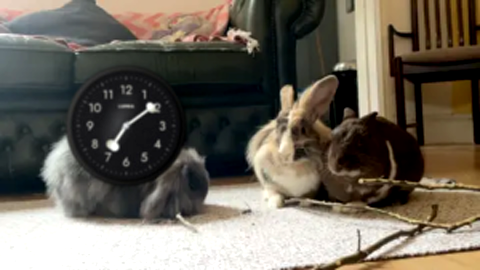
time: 7:09
